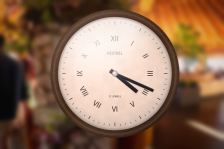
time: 4:19
